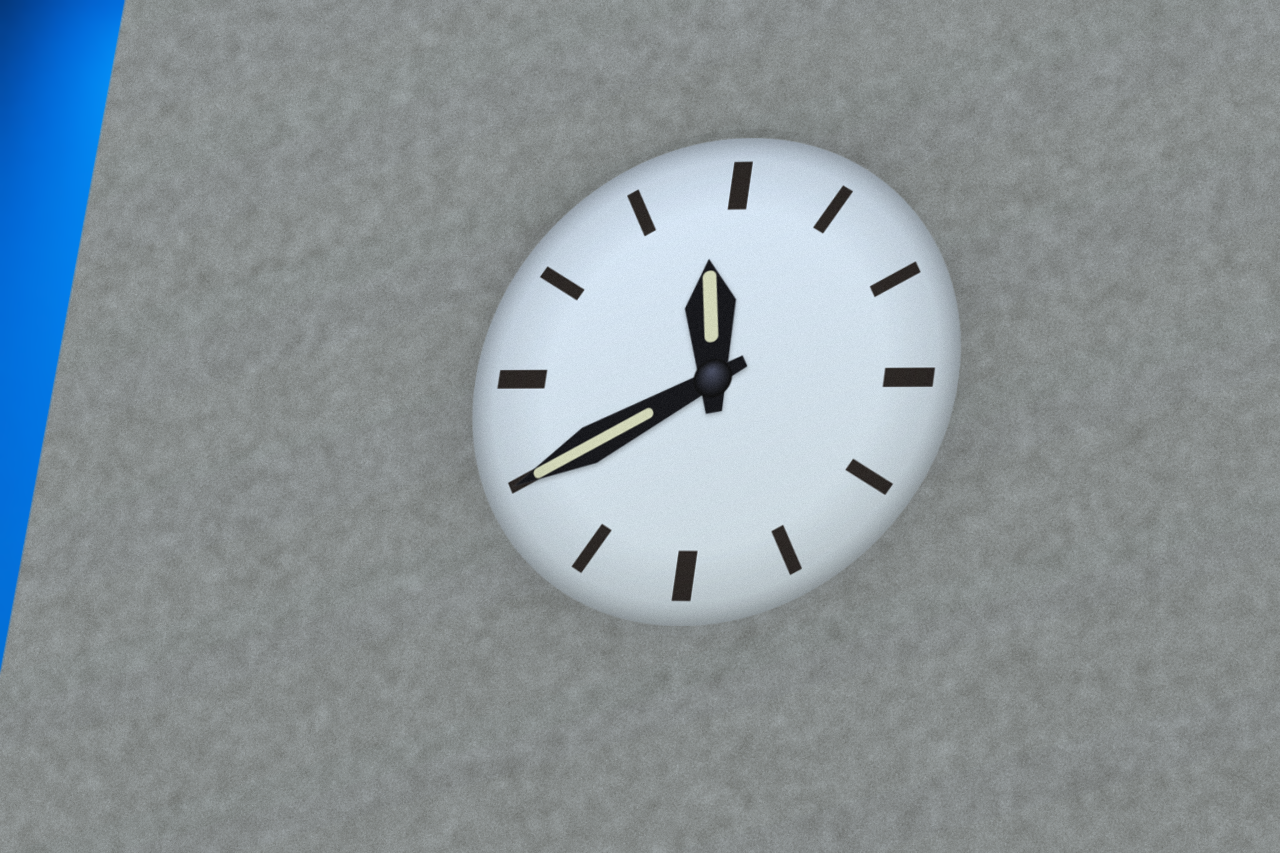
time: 11:40
